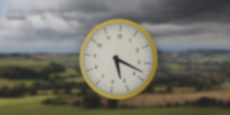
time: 5:18
